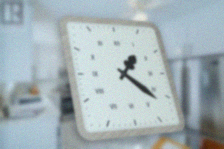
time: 1:22
